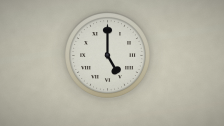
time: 5:00
